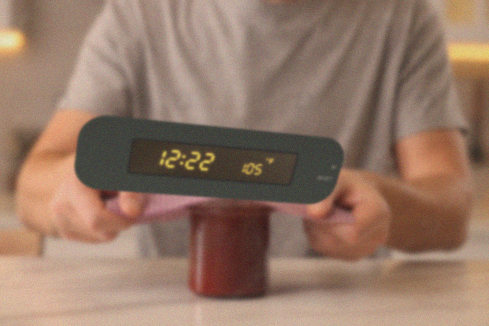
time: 12:22
